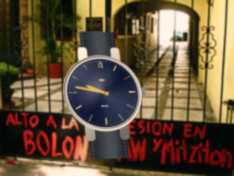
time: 9:47
